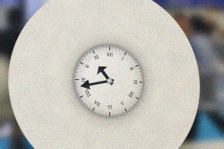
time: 10:43
